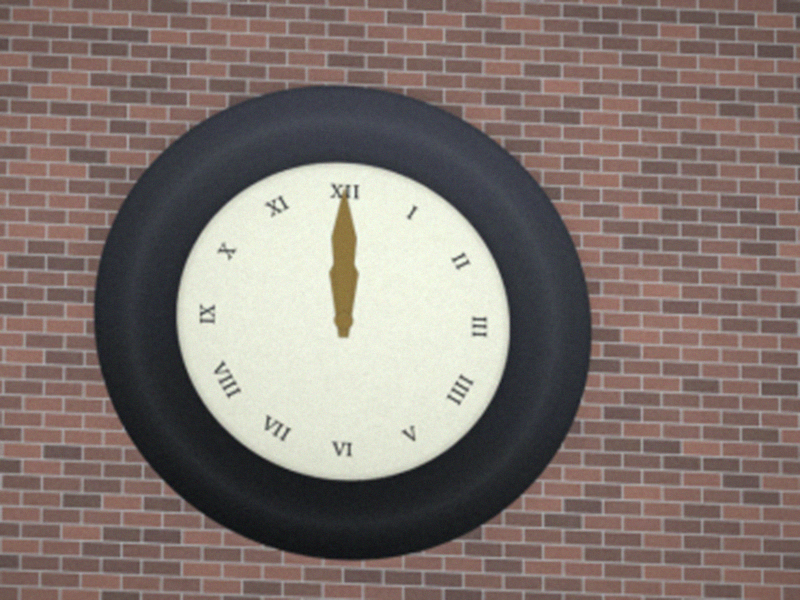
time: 12:00
